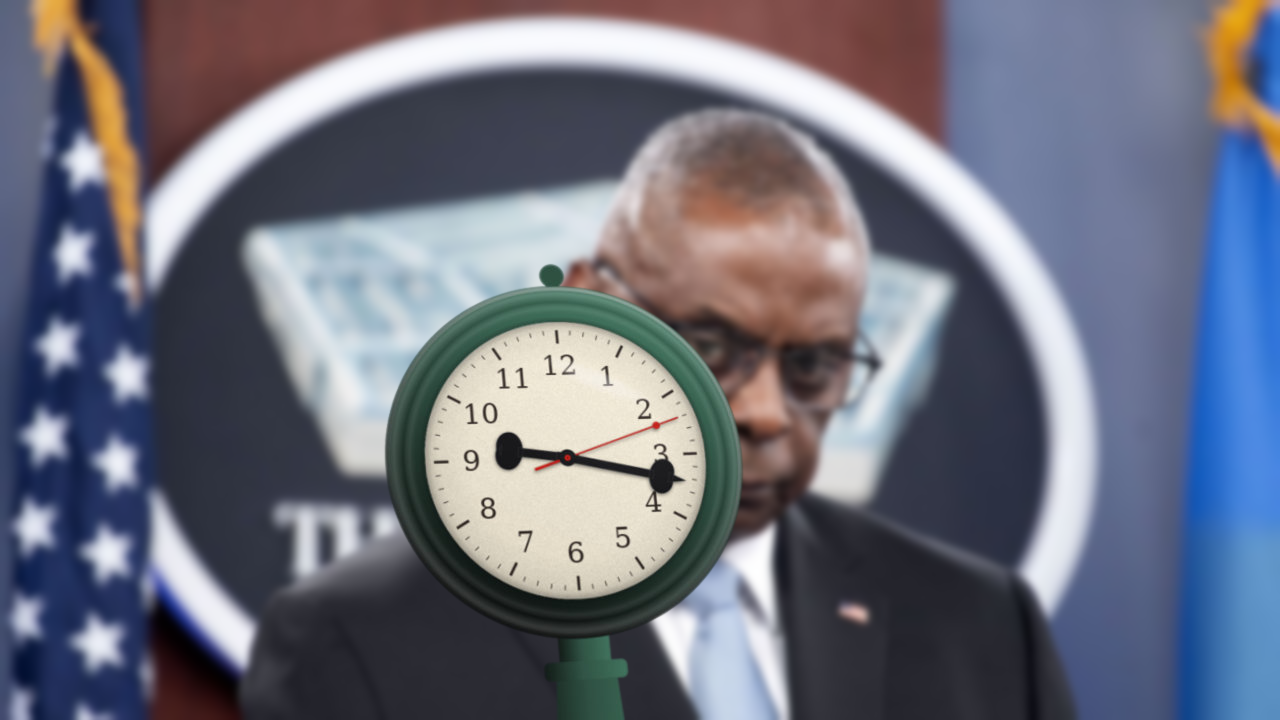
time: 9:17:12
